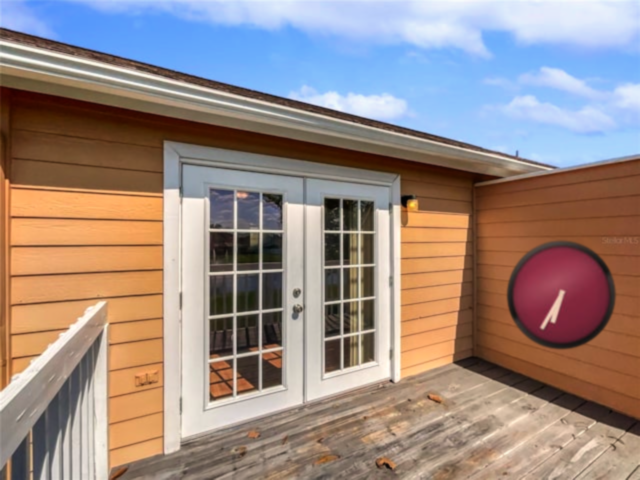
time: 6:35
